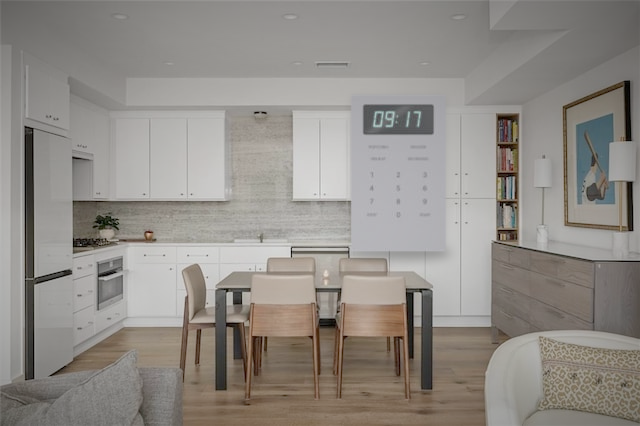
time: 9:17
